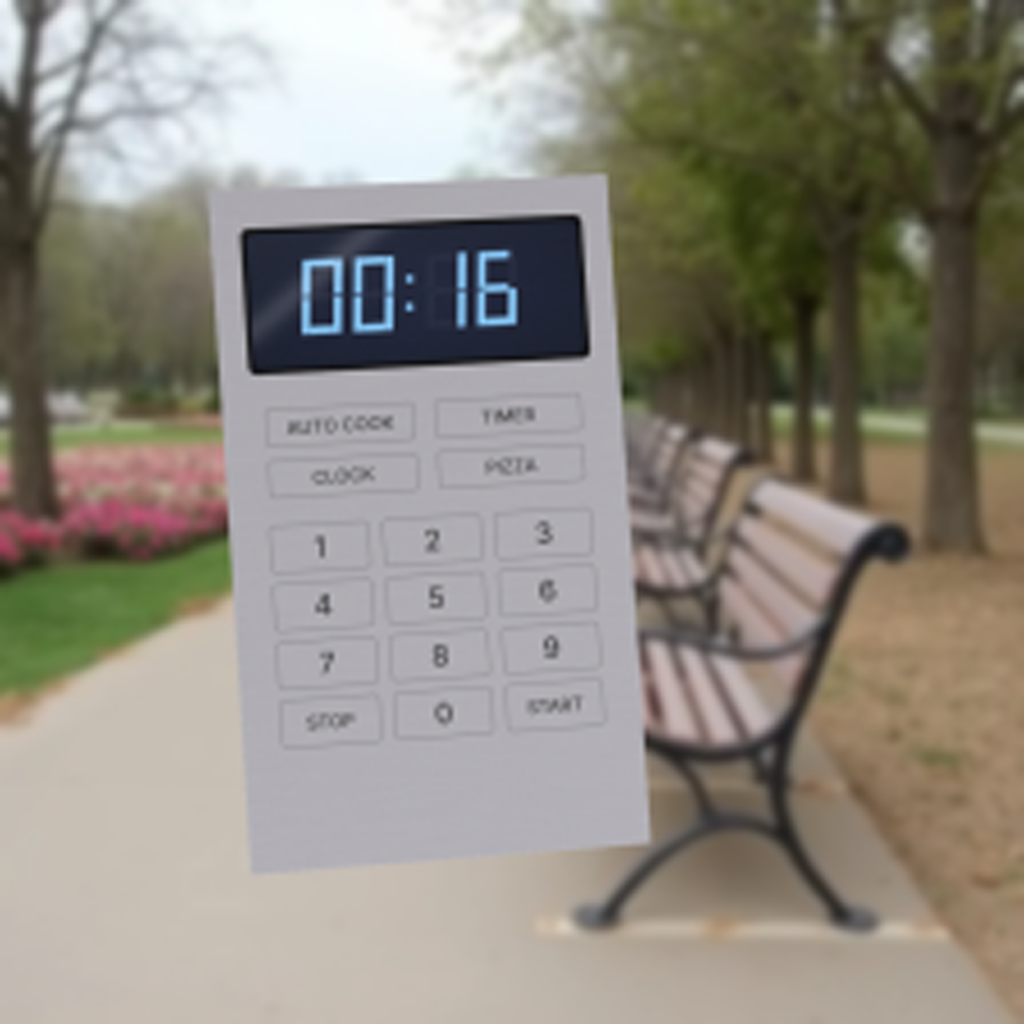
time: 0:16
